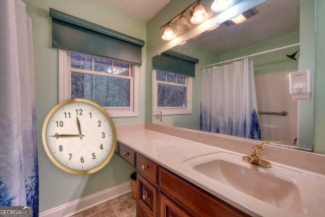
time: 11:45
